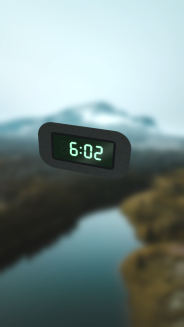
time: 6:02
